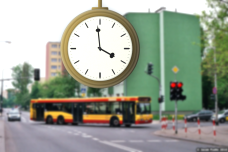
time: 3:59
